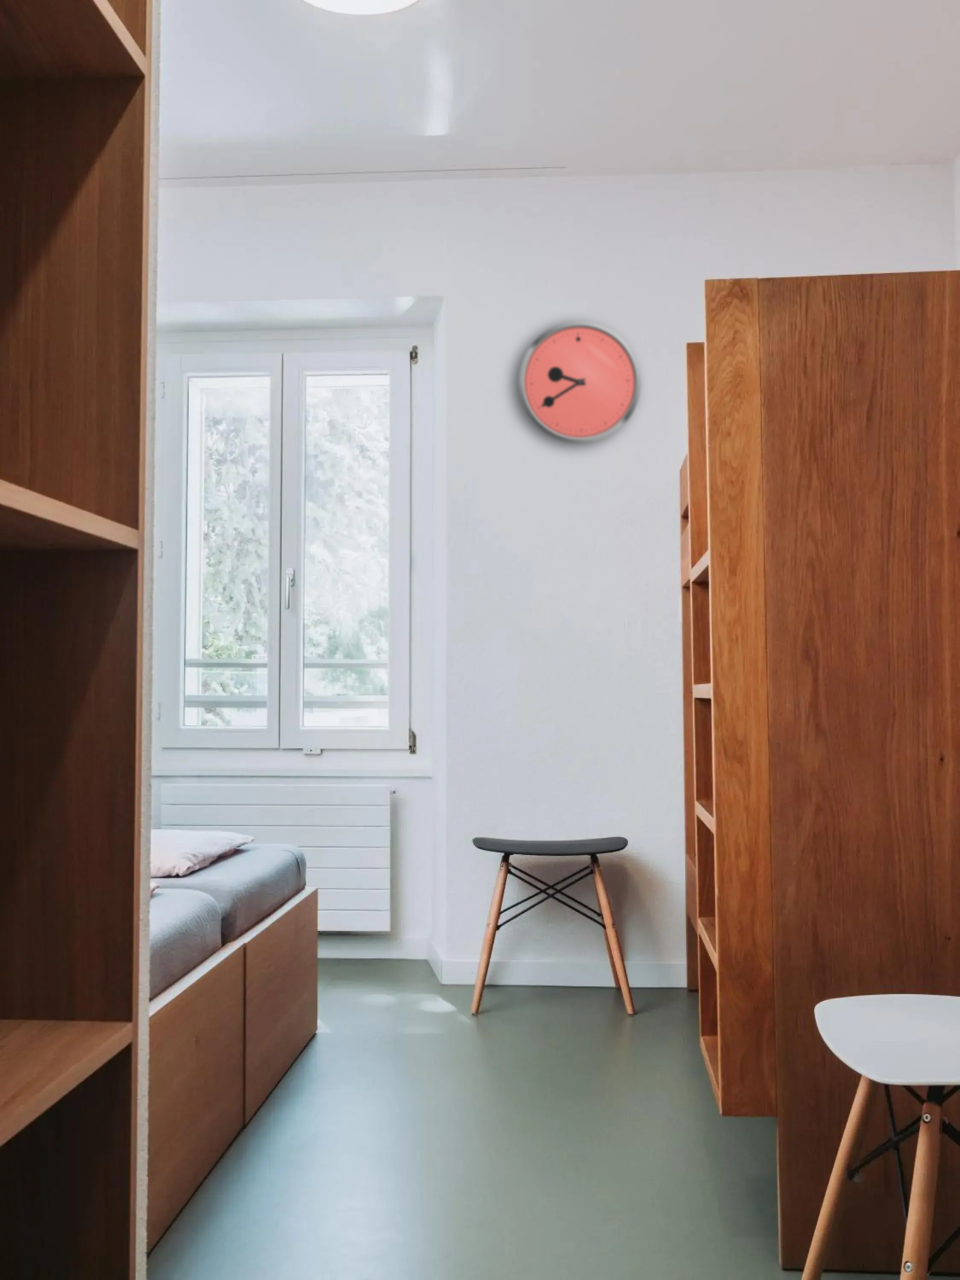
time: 9:40
